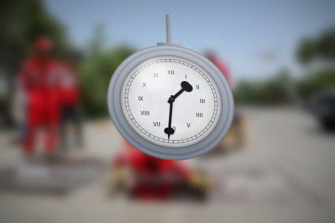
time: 1:31
